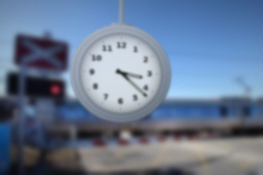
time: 3:22
